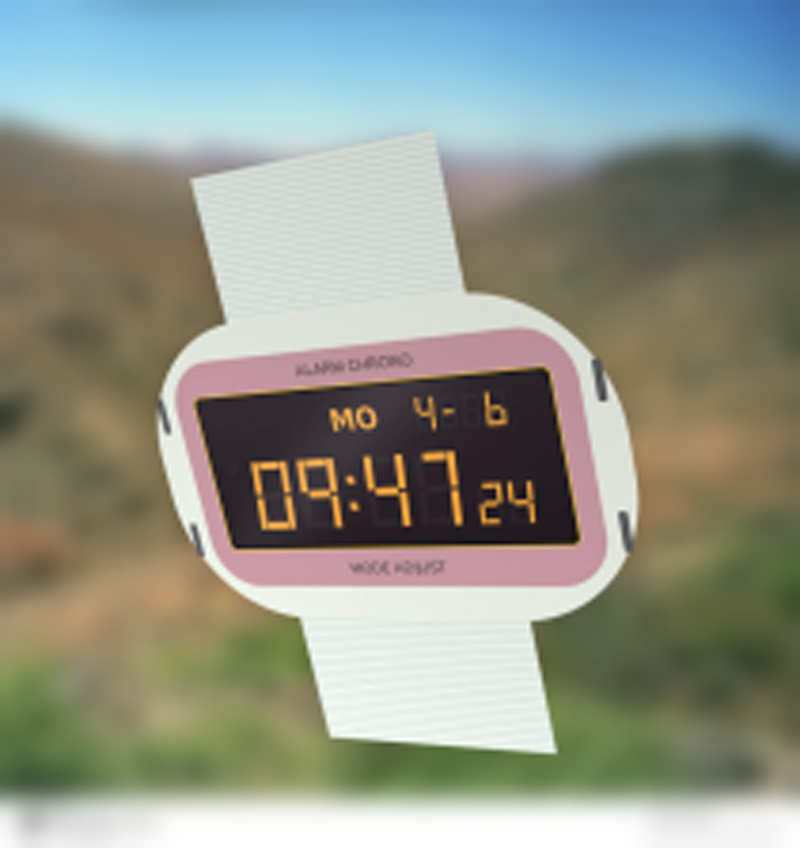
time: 9:47:24
